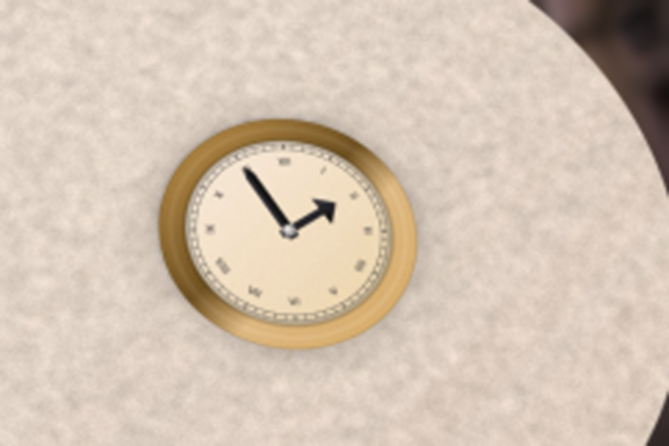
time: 1:55
